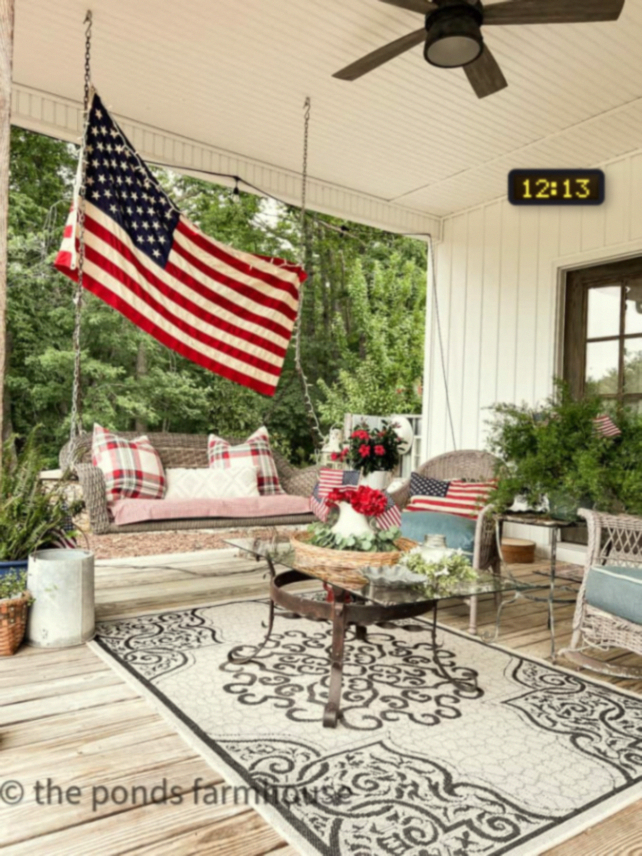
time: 12:13
